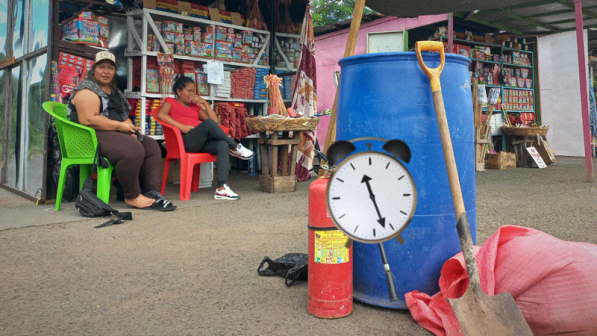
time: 11:27
